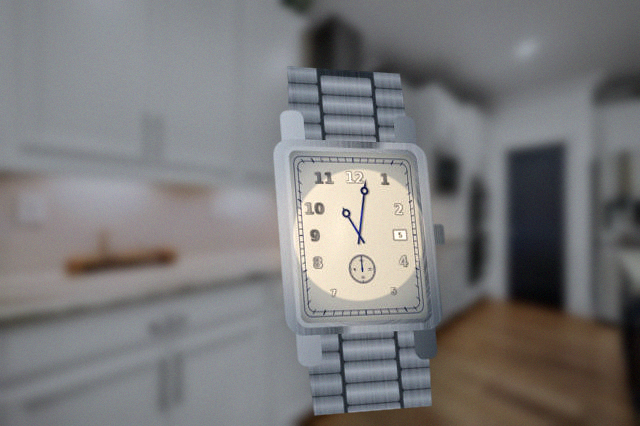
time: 11:02
